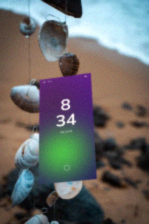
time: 8:34
